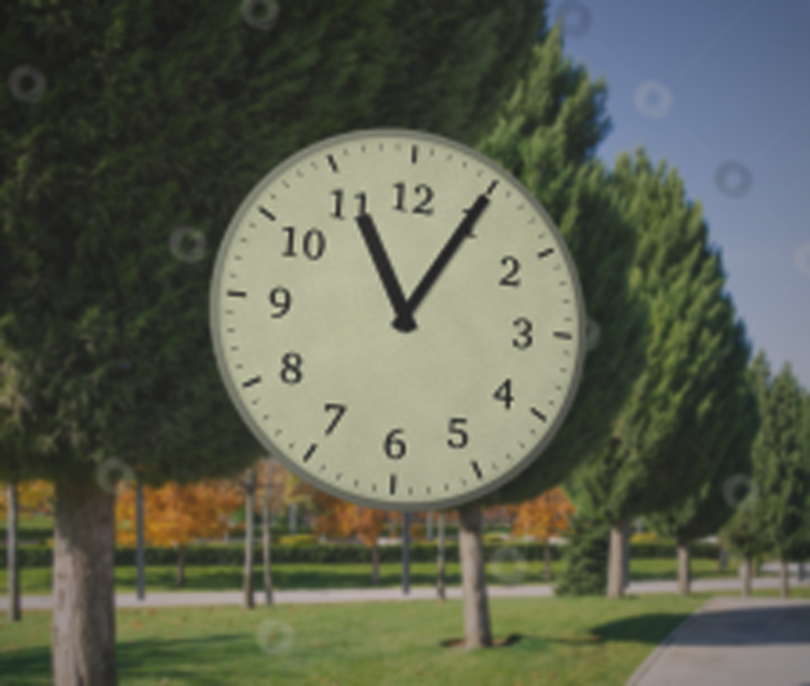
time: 11:05
